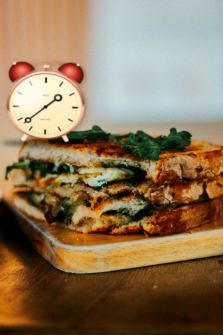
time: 1:38
